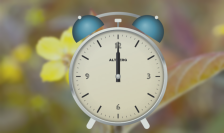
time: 12:00
